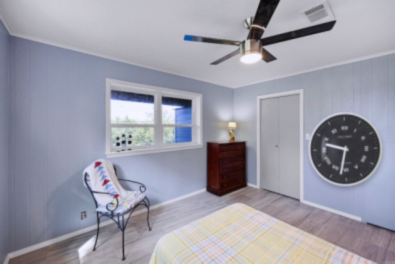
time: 9:32
